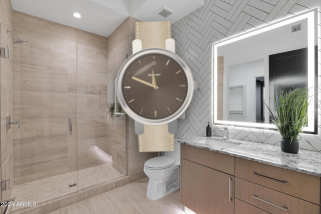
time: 11:49
